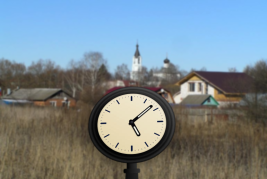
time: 5:08
